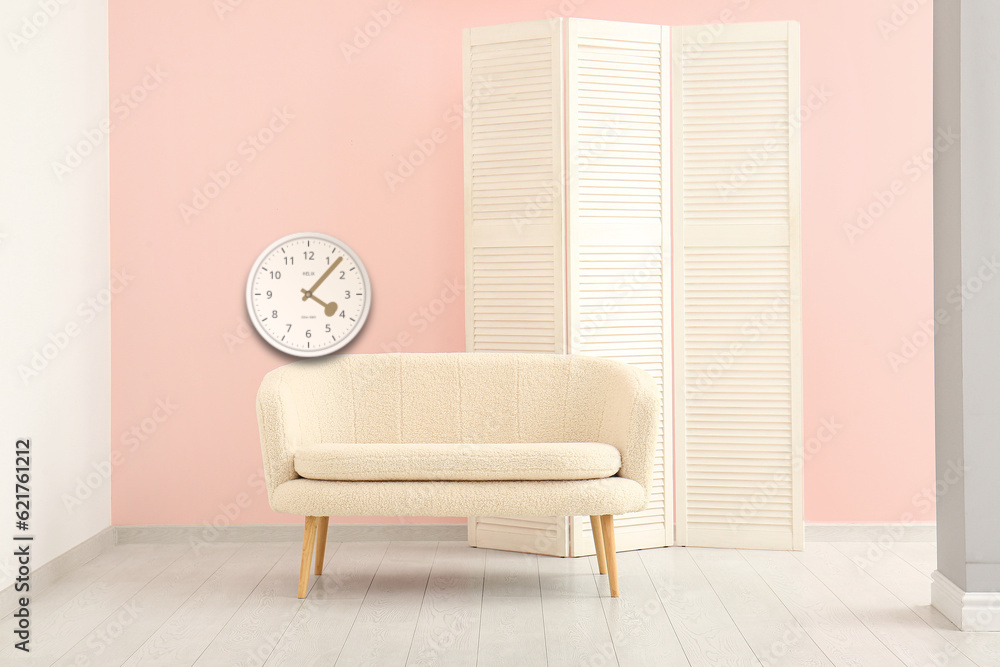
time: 4:07
